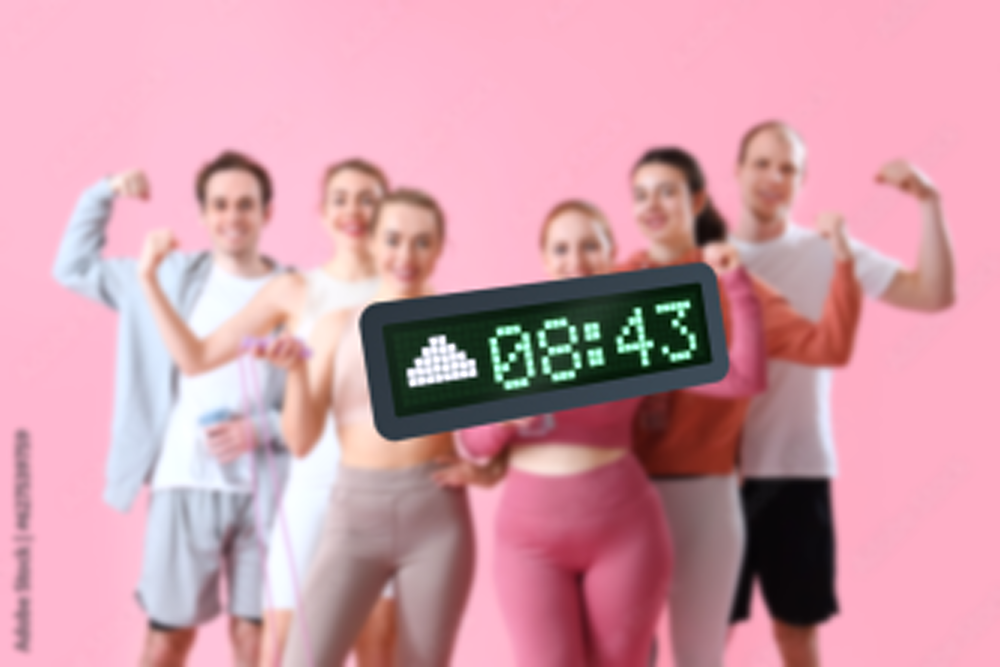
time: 8:43
